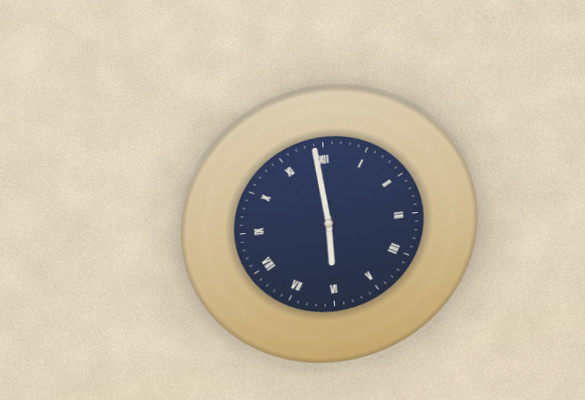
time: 5:59
